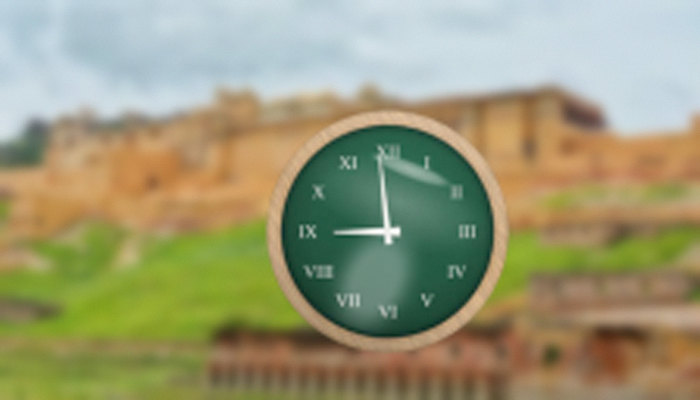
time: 8:59
